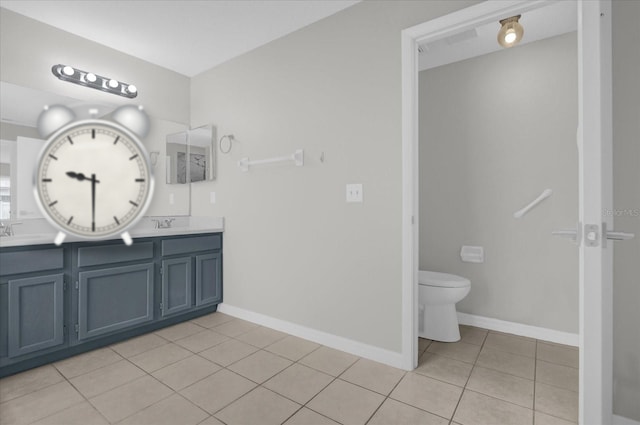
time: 9:30
